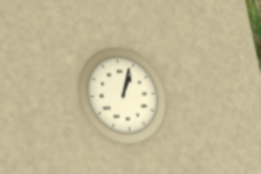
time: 1:04
